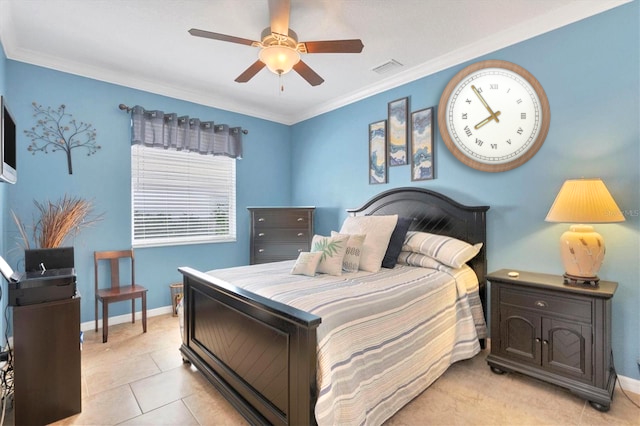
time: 7:54
